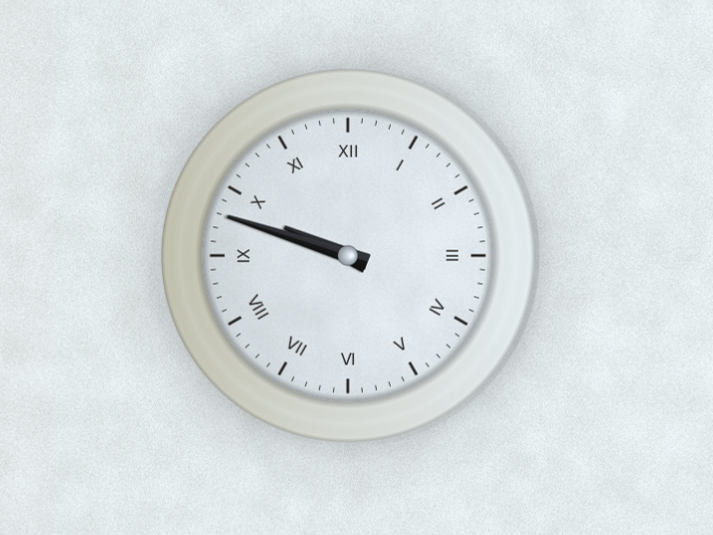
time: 9:48
